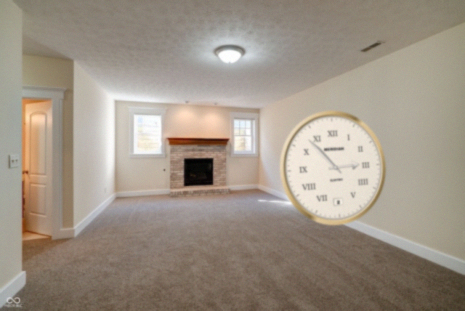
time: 2:53
